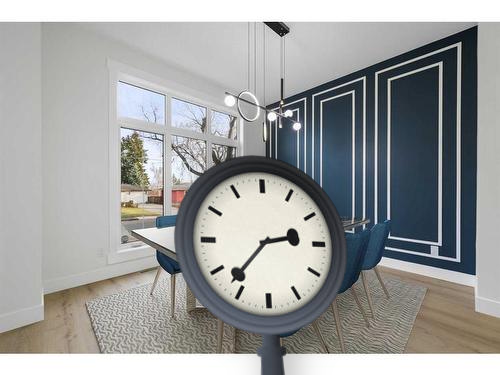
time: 2:37
